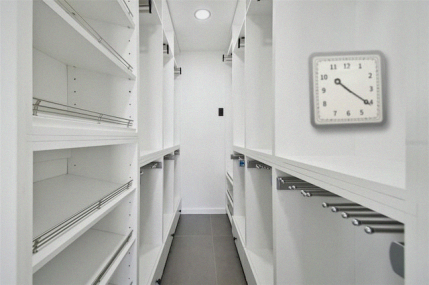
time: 10:21
